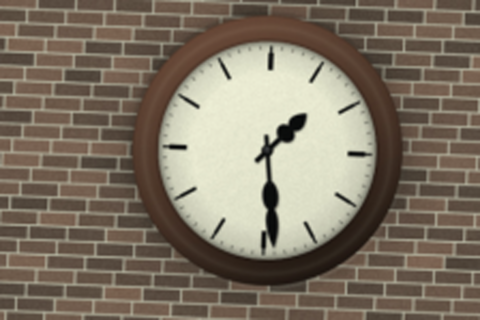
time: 1:29
